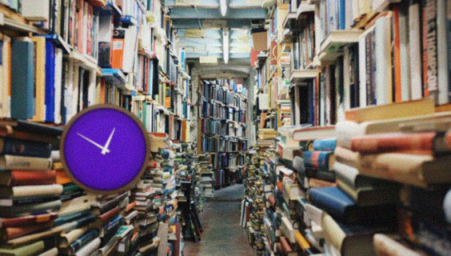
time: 12:50
